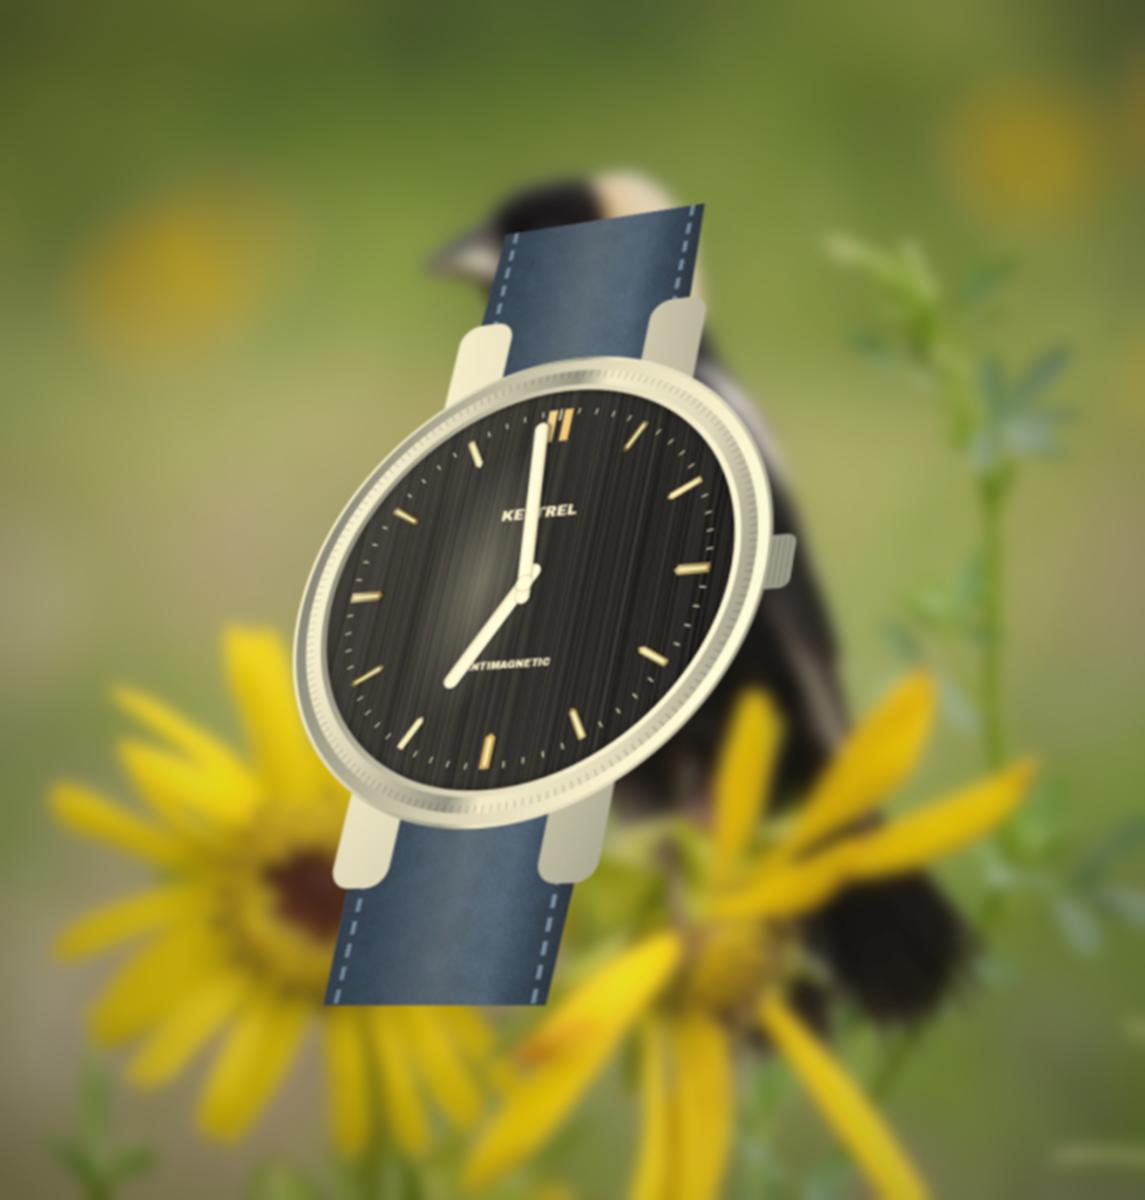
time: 6:59
